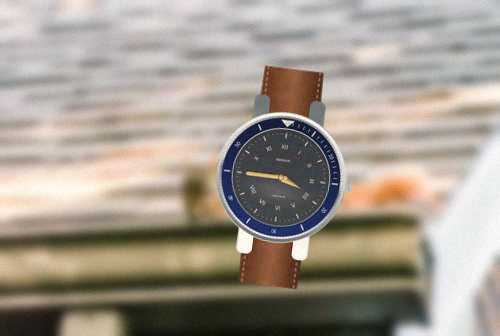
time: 3:45
